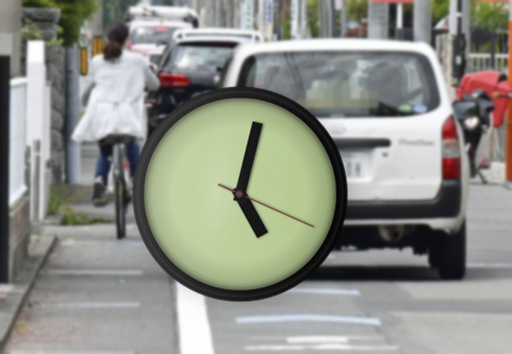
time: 5:02:19
